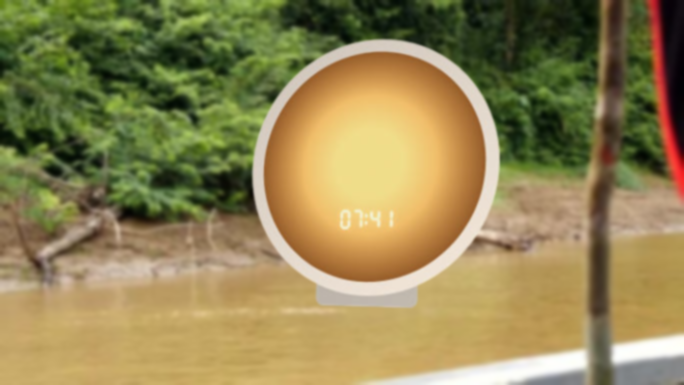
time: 7:41
